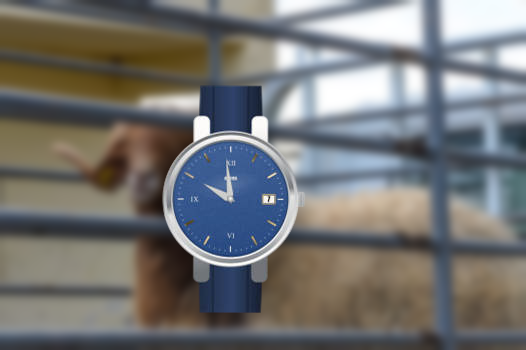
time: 9:59
